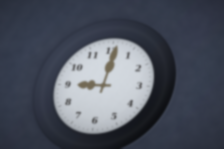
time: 9:01
